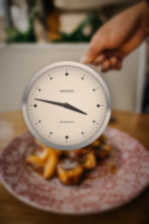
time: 3:47
